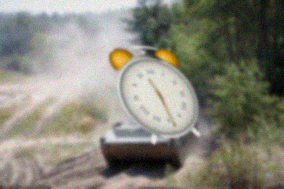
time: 11:29
